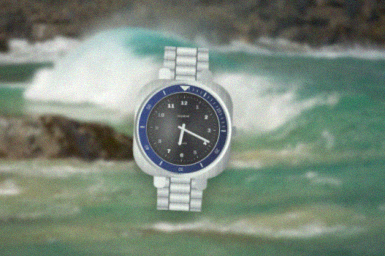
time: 6:19
